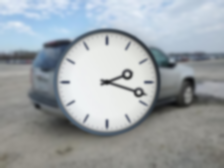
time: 2:18
